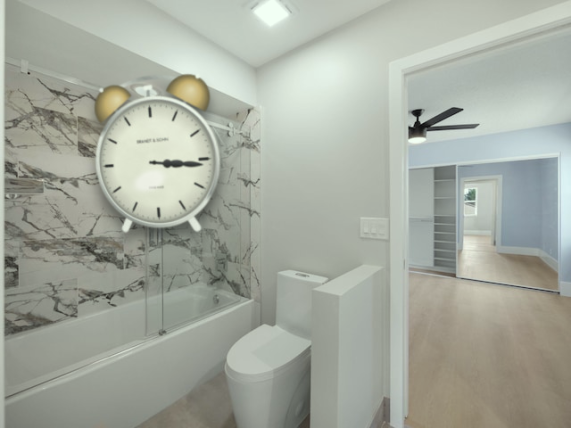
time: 3:16
